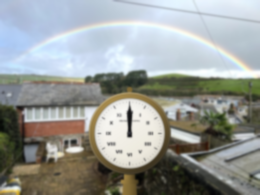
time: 12:00
